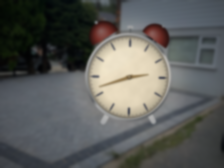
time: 2:42
